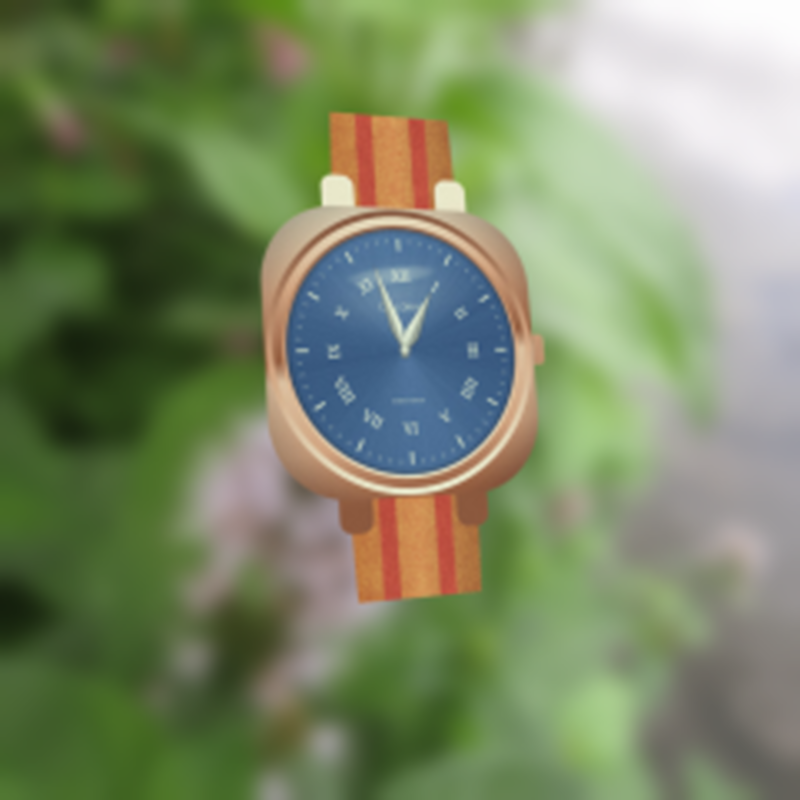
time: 12:57
